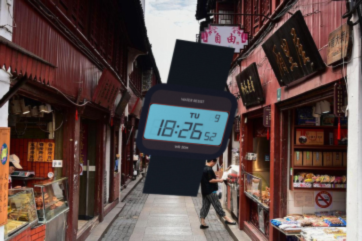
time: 18:26
